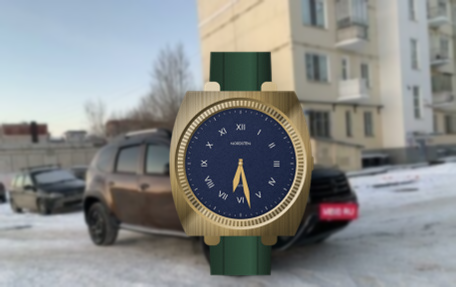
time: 6:28
